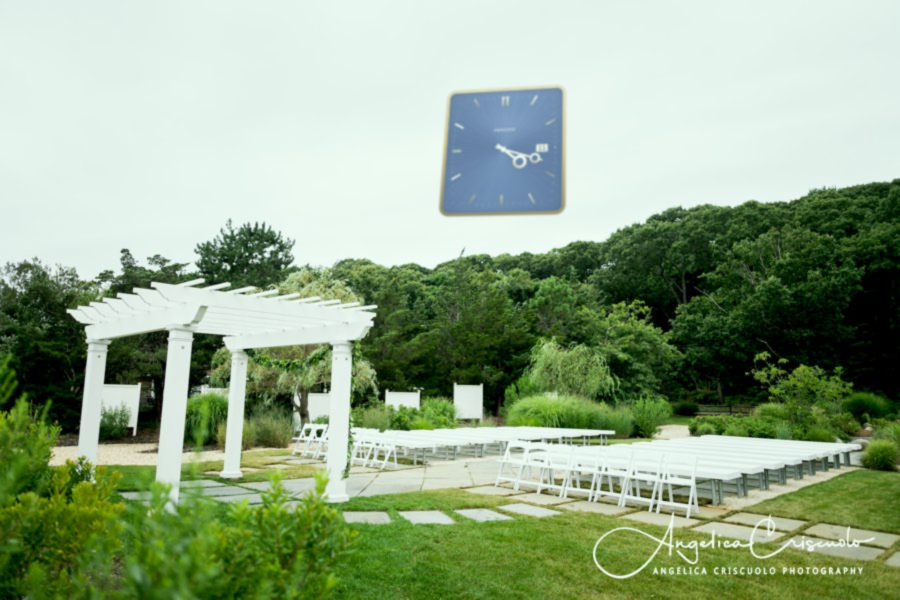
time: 4:18
